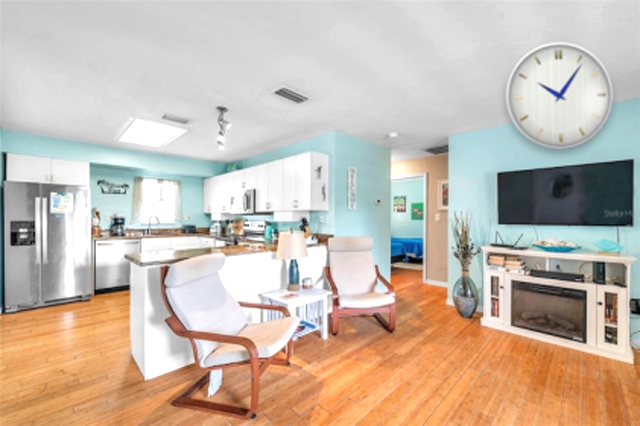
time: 10:06
